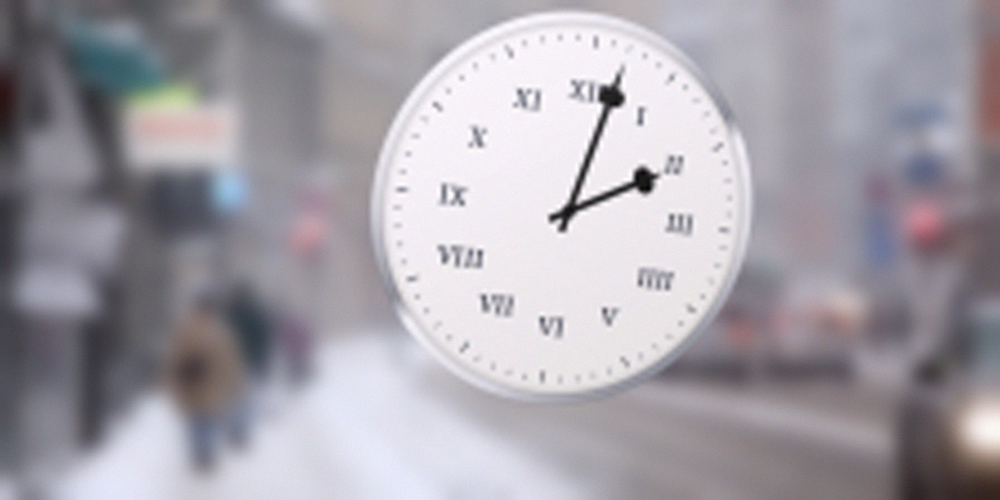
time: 2:02
